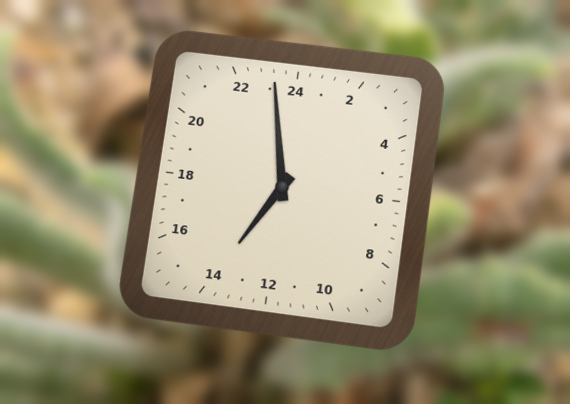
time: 13:58
